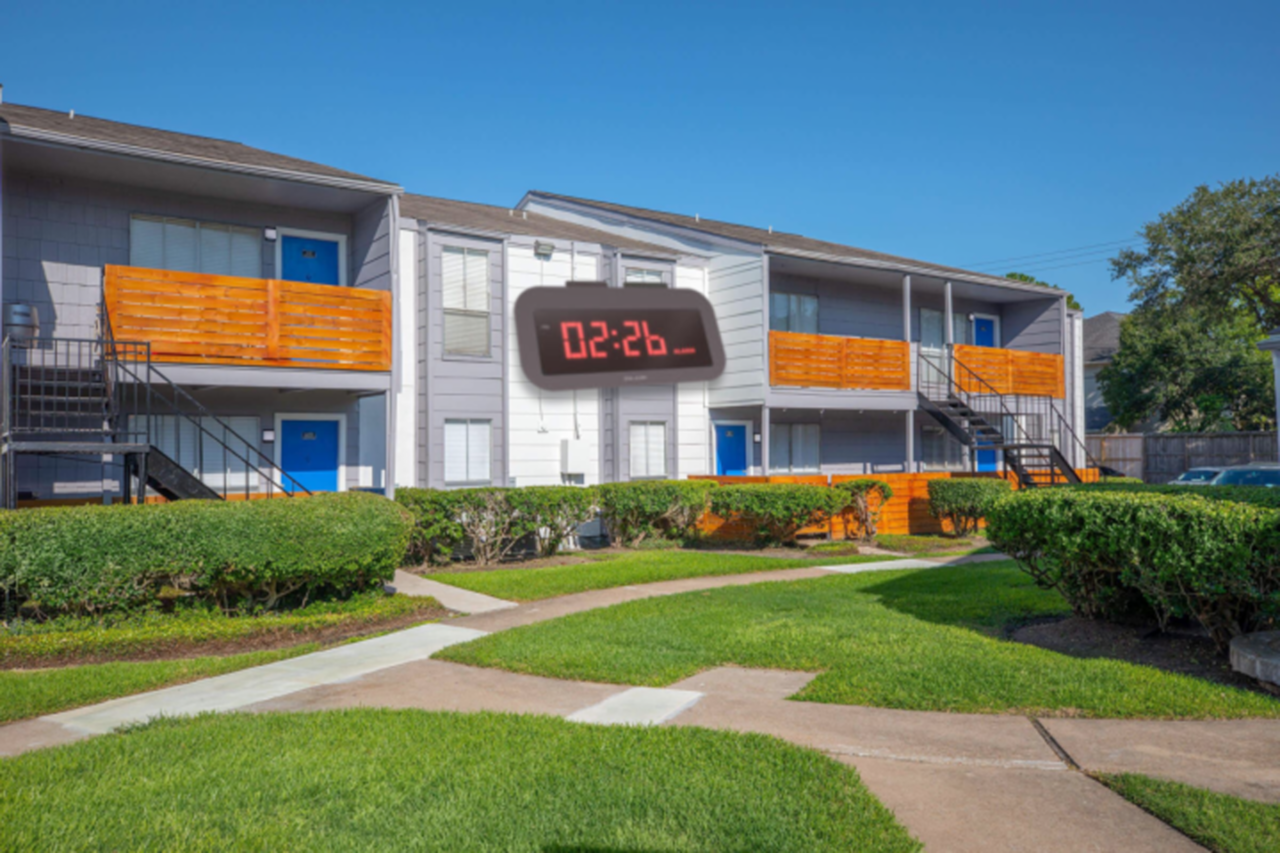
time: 2:26
